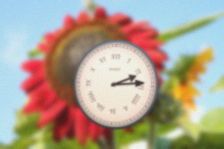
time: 2:14
